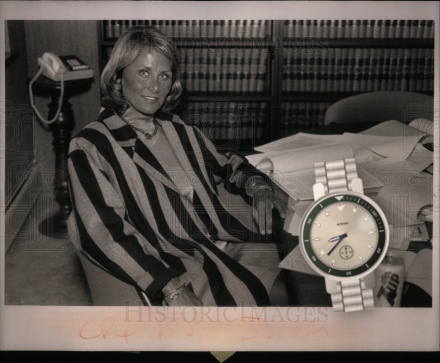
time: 8:38
